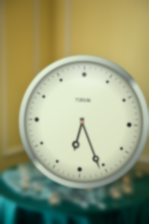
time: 6:26
